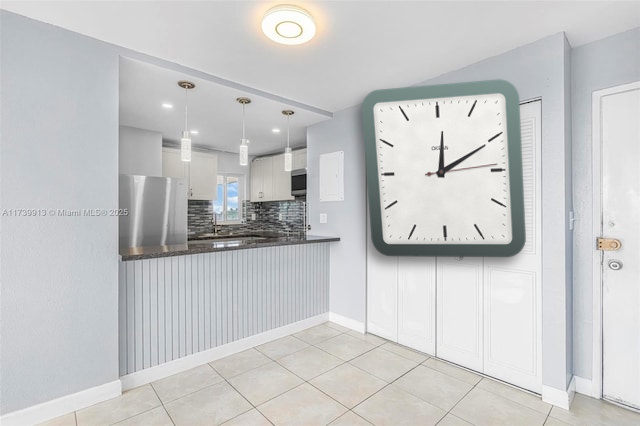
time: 12:10:14
